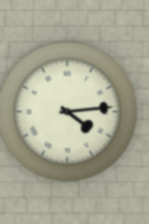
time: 4:14
